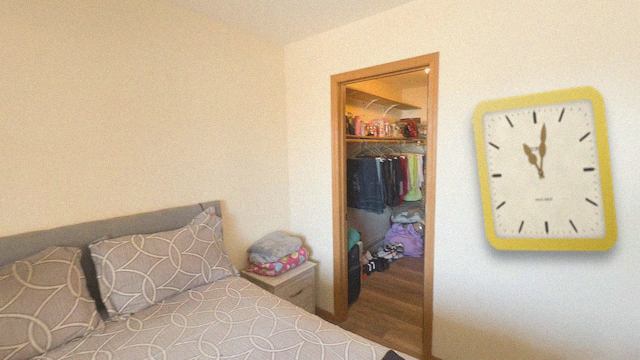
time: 11:02
